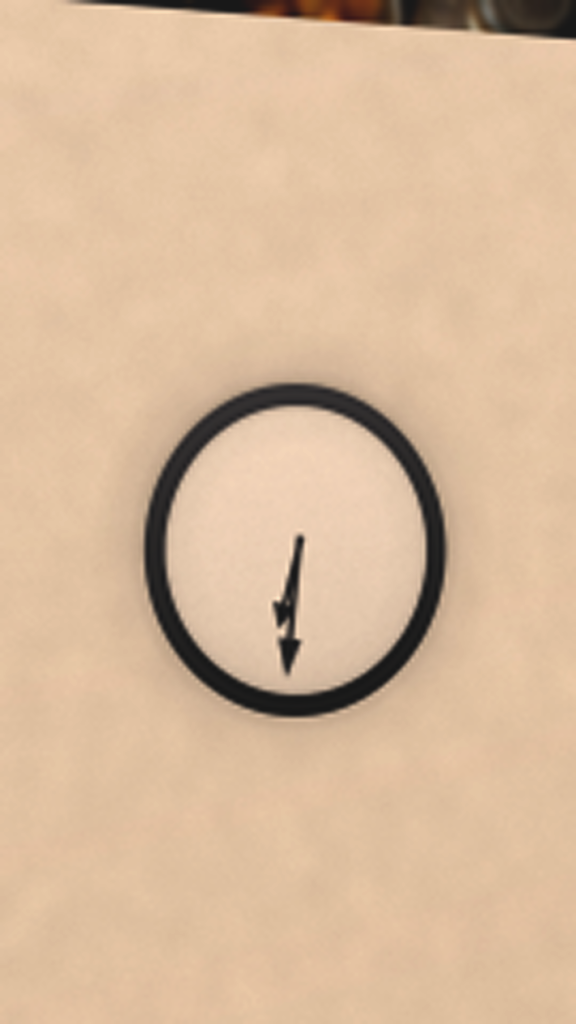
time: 6:31
